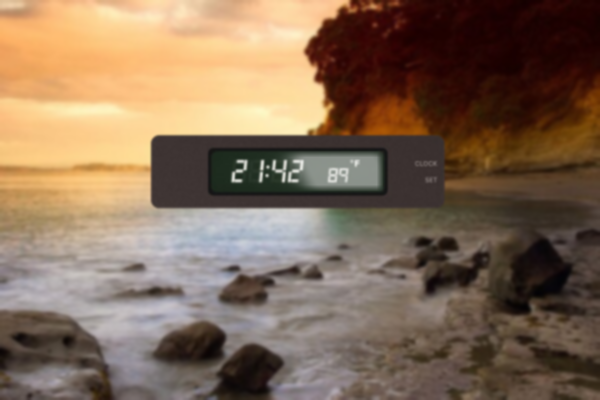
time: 21:42
